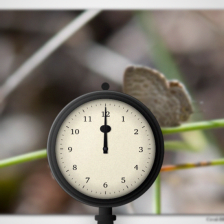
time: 12:00
